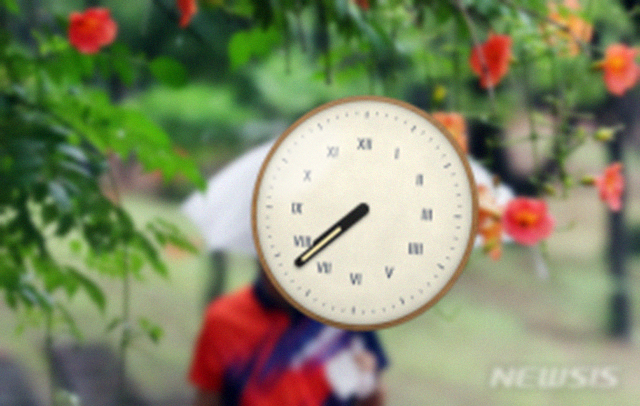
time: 7:38
